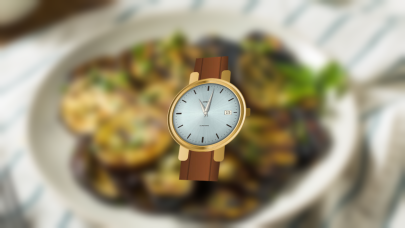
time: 11:02
